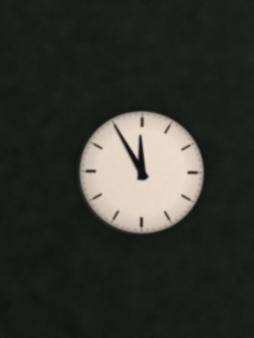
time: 11:55
